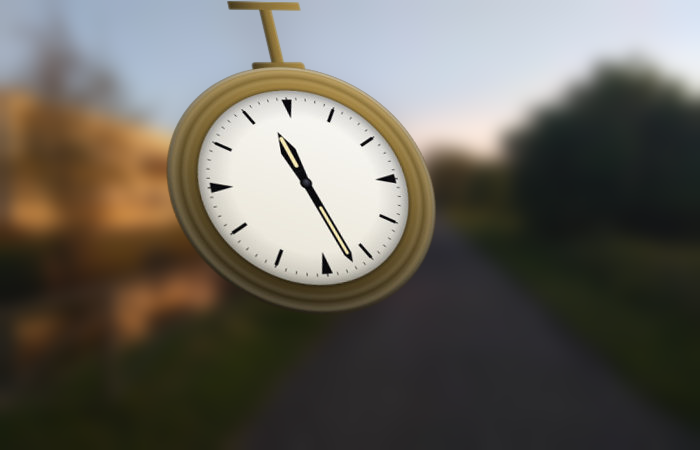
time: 11:27
